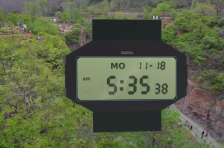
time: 5:35:38
